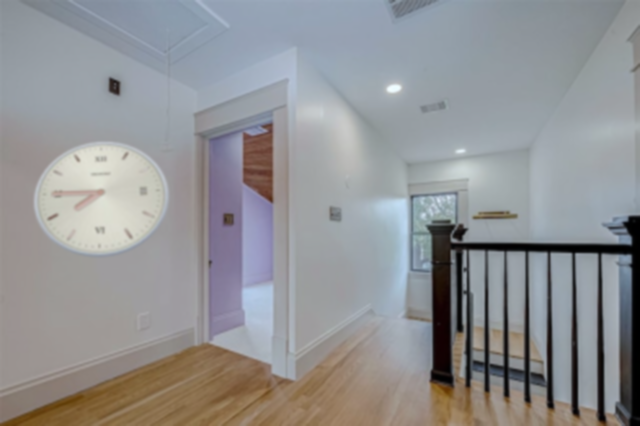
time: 7:45
